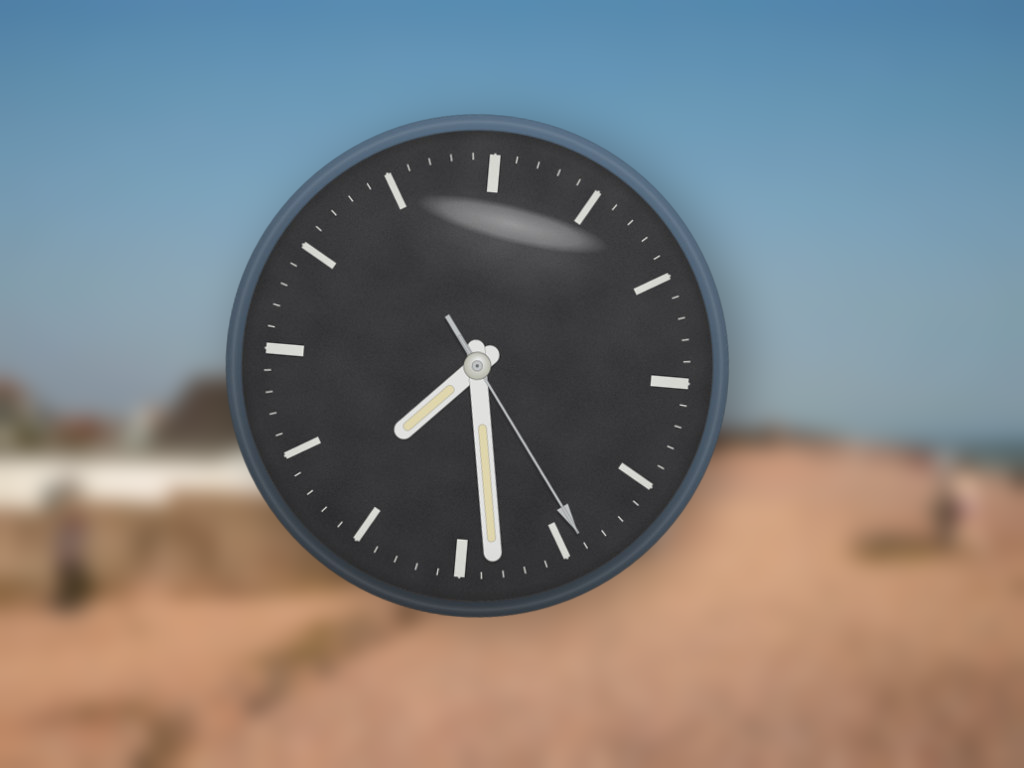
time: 7:28:24
